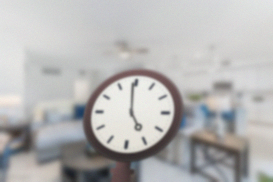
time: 4:59
